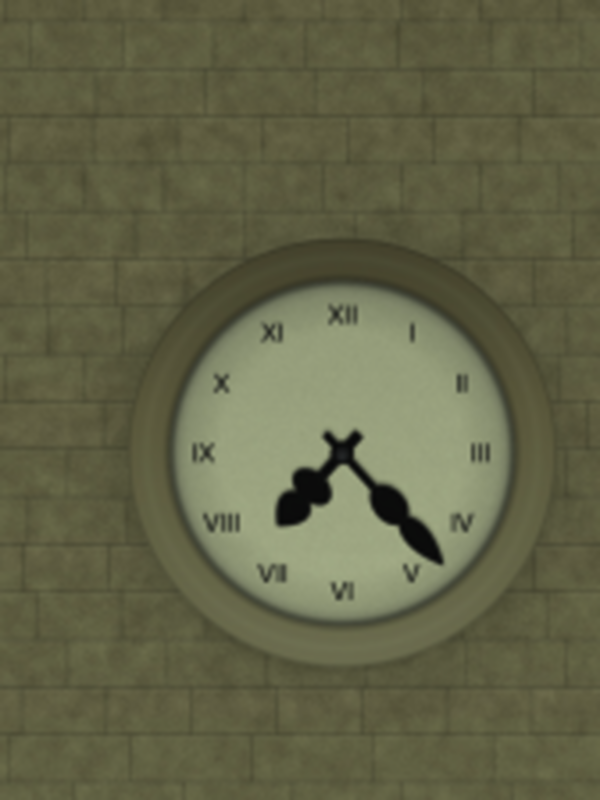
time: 7:23
